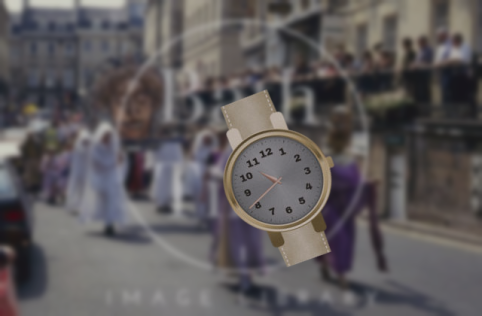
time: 10:41
